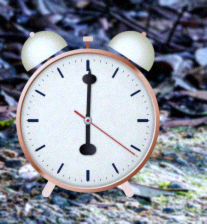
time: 6:00:21
